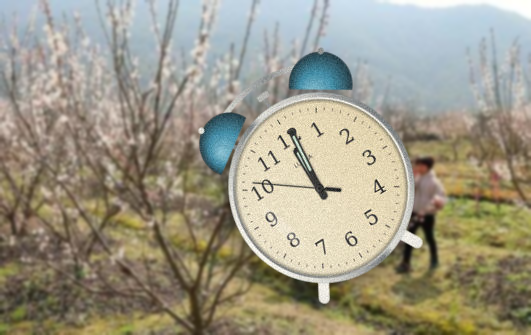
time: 12:00:51
